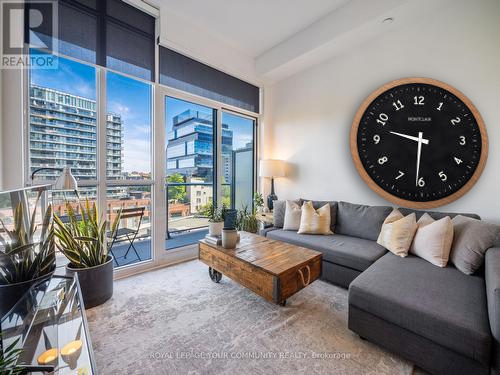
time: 9:31
